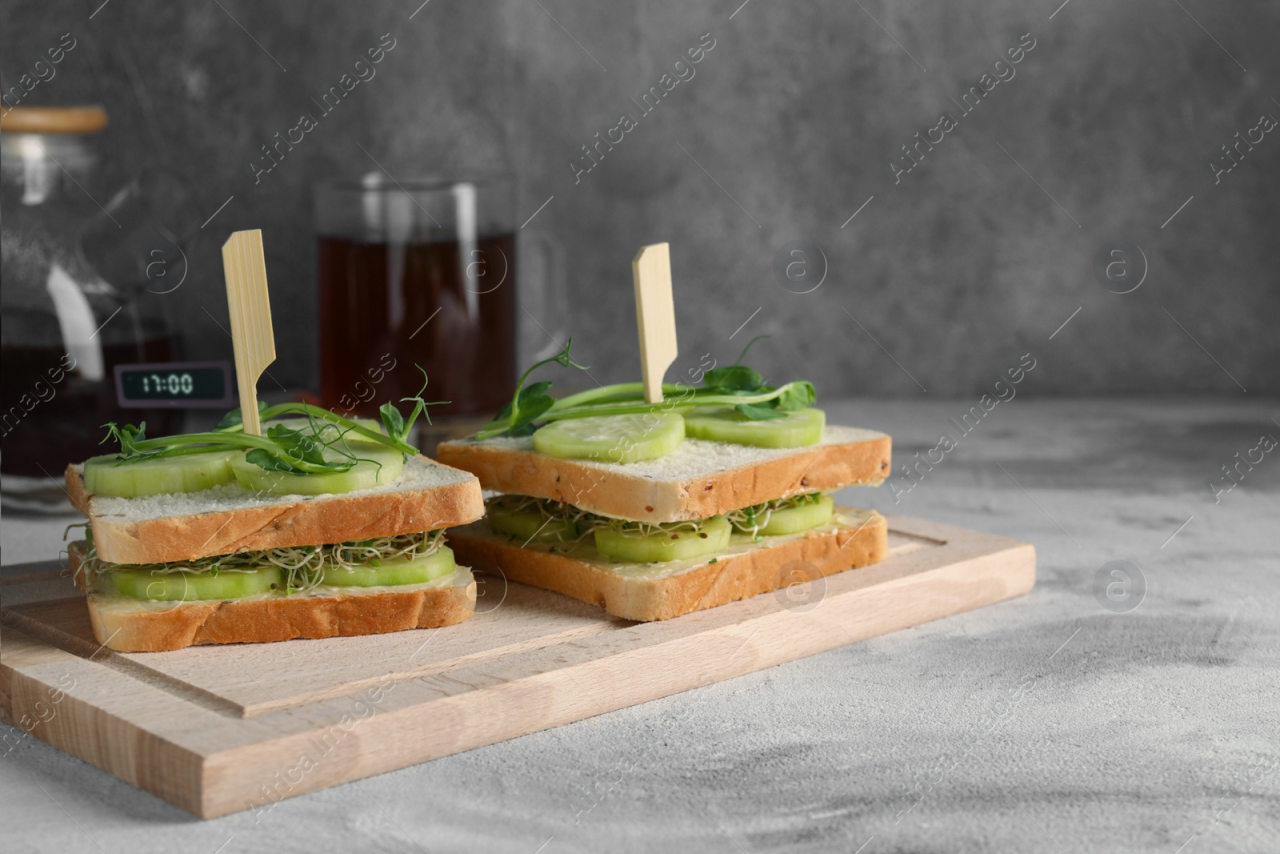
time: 17:00
